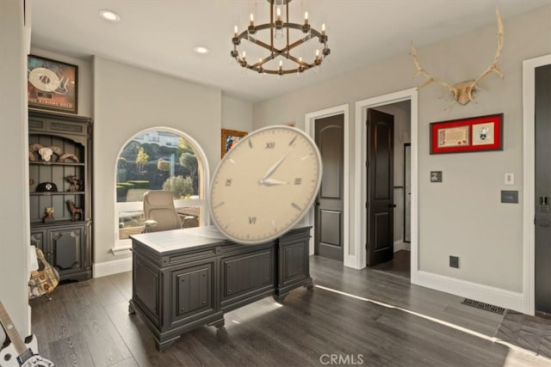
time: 3:06
